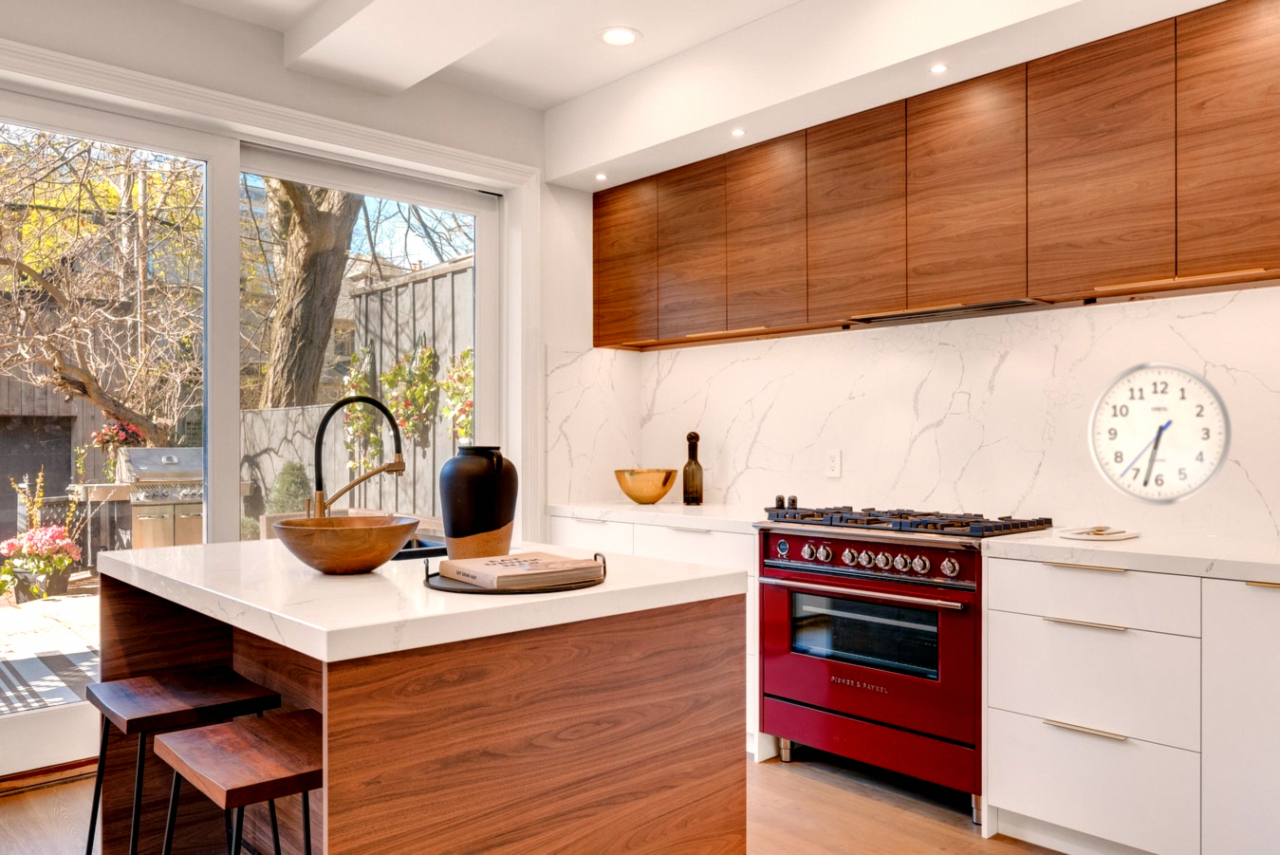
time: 6:32:37
